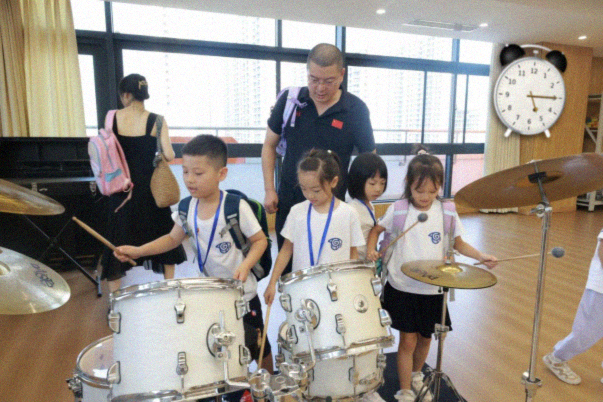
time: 5:15
